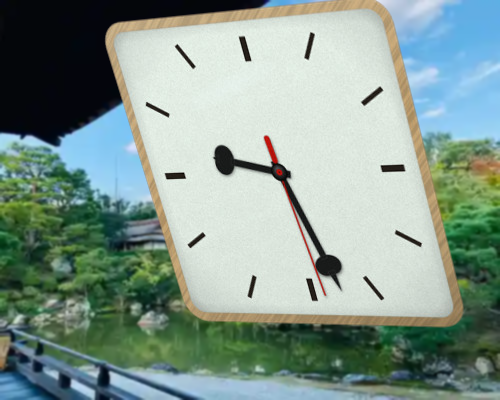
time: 9:27:29
